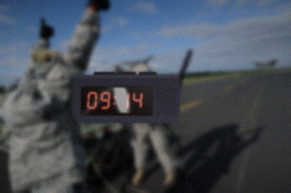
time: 9:14
